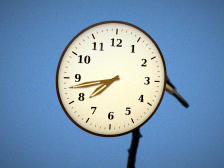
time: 7:43
